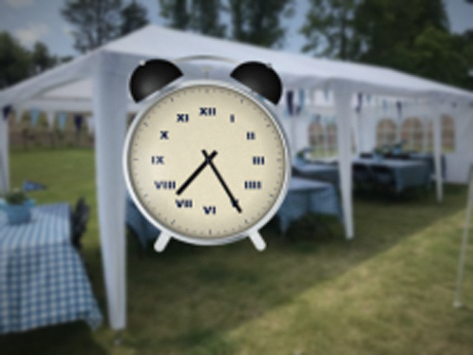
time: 7:25
